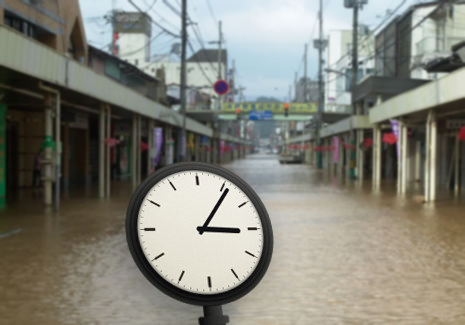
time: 3:06
